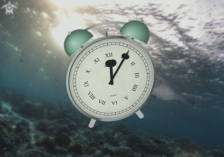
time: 12:06
